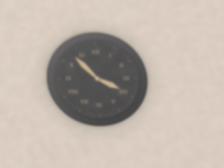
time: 3:53
